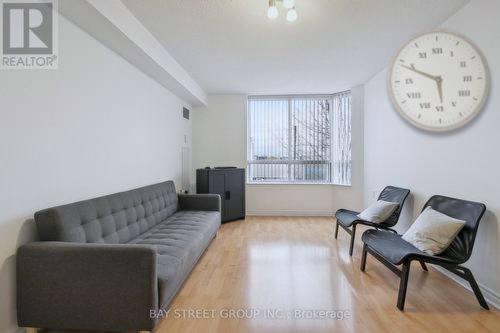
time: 5:49
